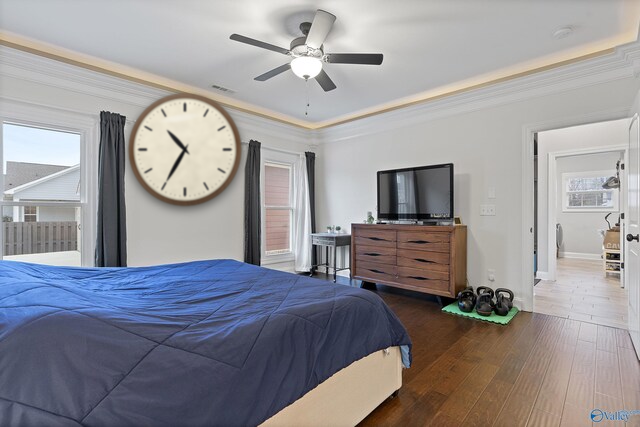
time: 10:35
